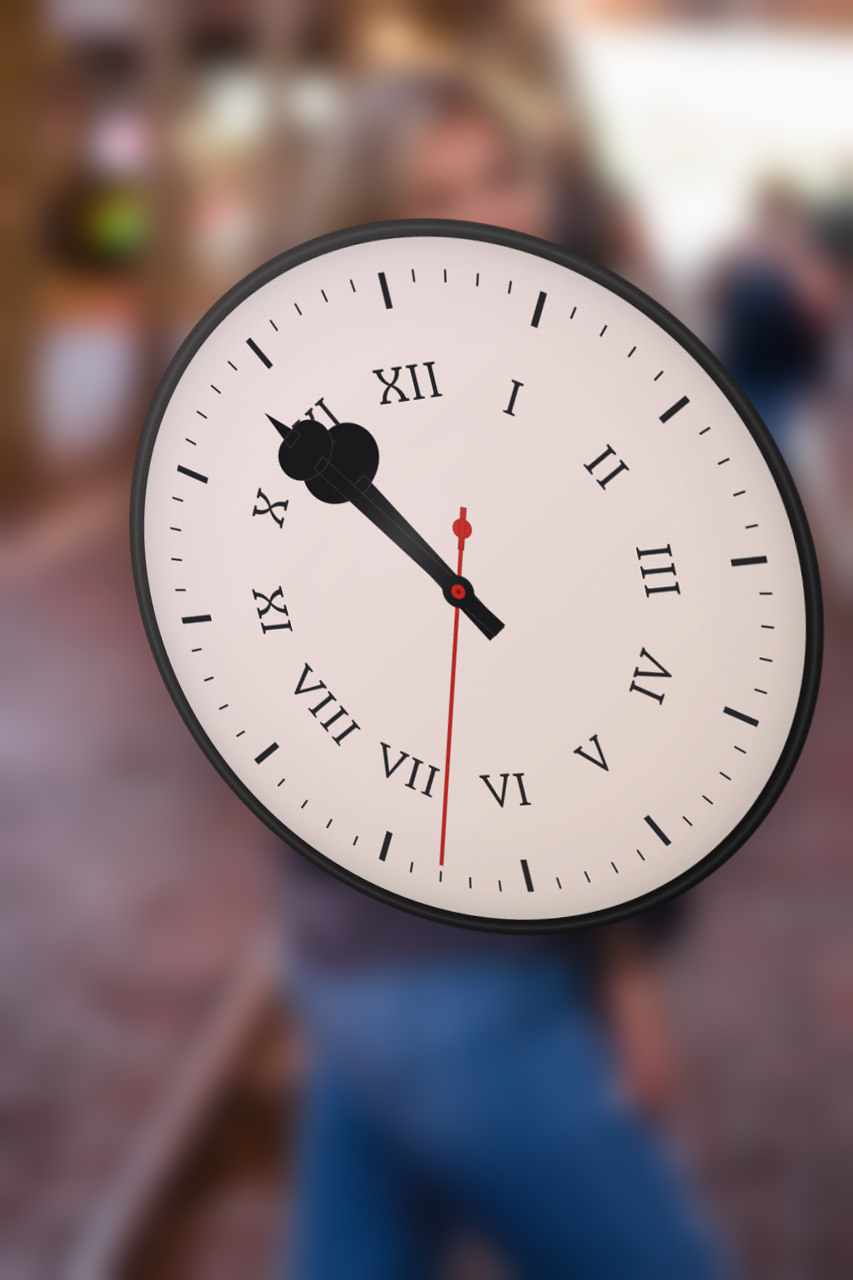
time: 10:53:33
